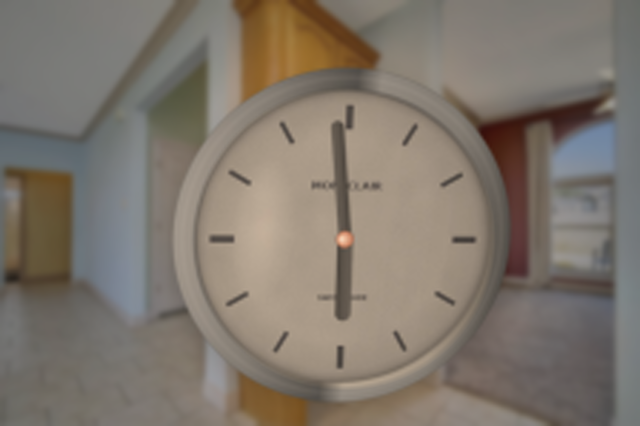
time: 5:59
